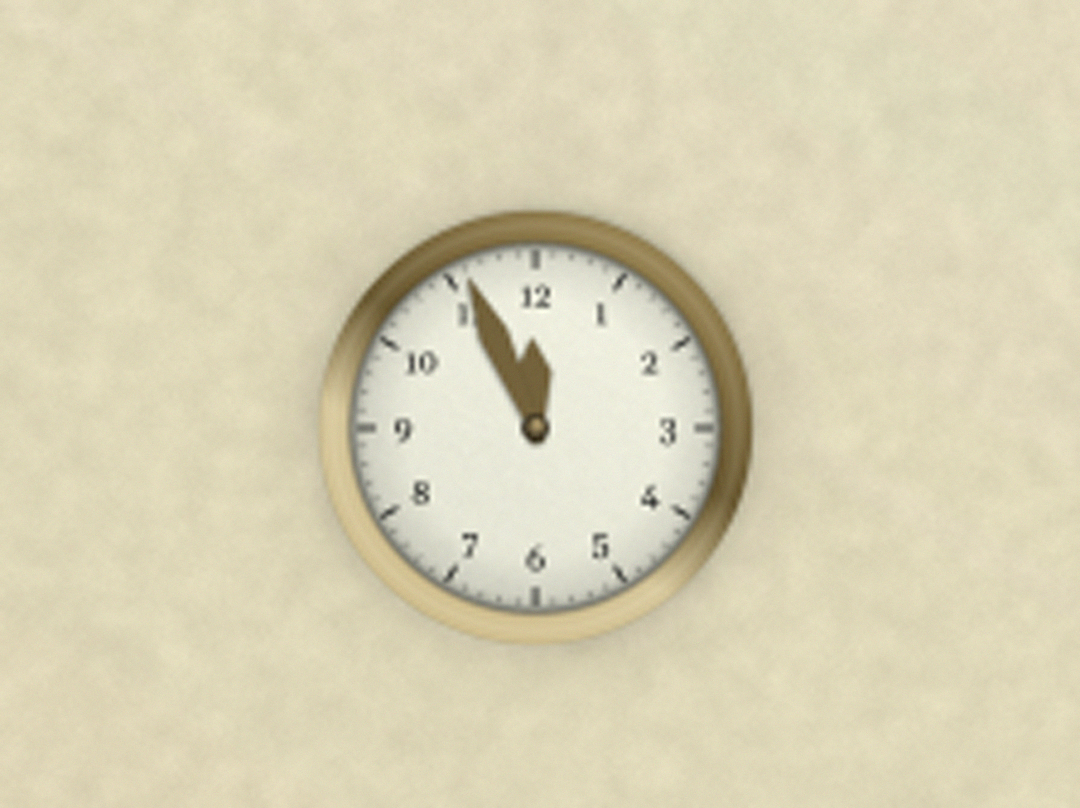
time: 11:56
